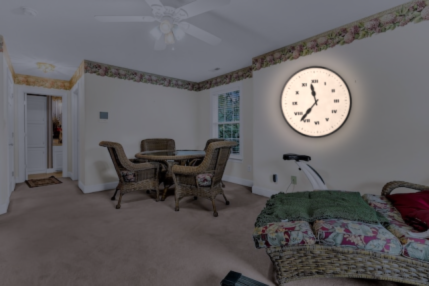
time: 11:37
